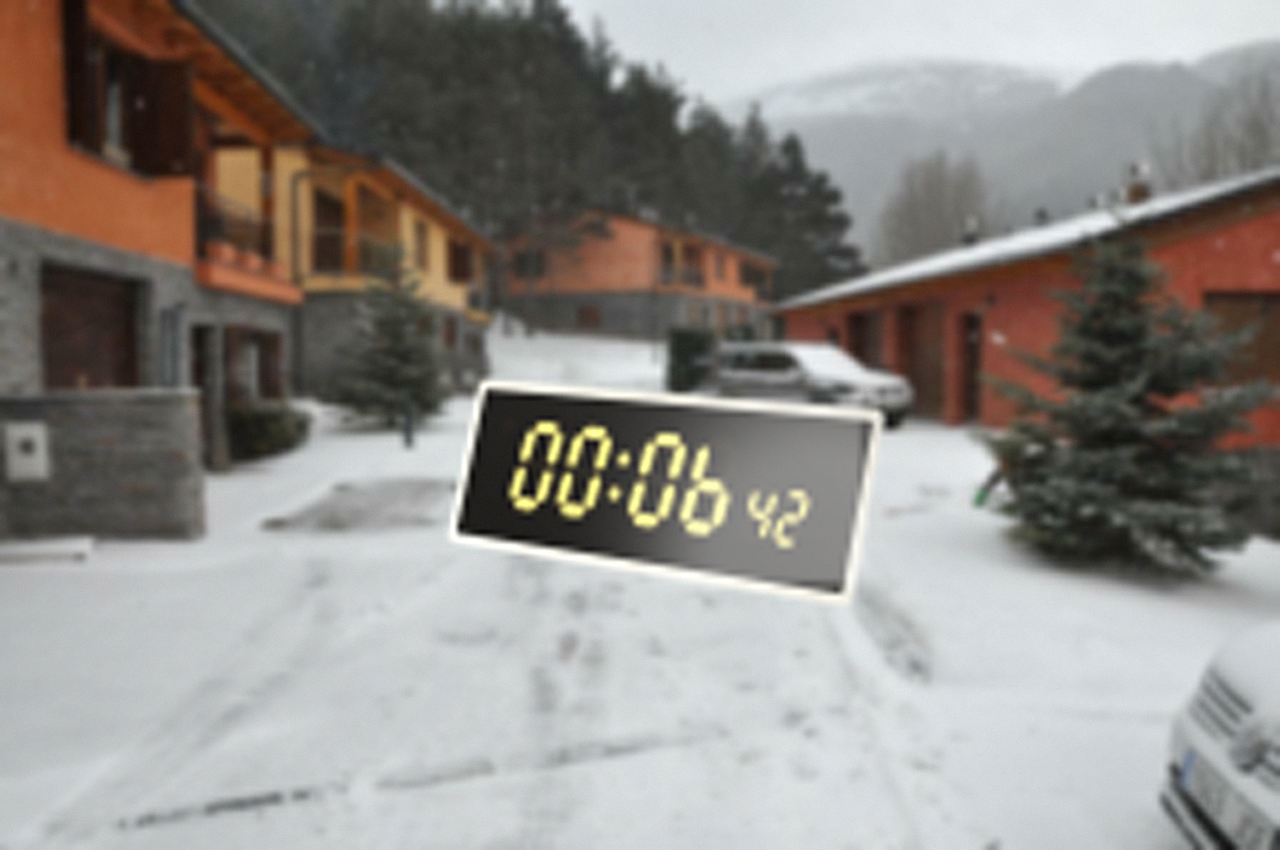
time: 0:06:42
